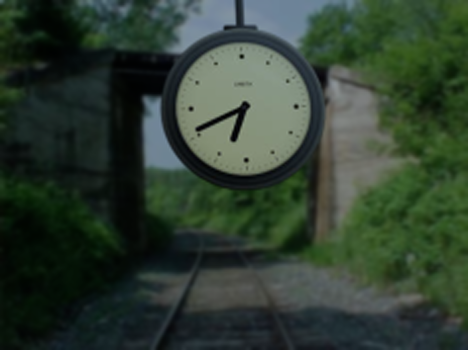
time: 6:41
